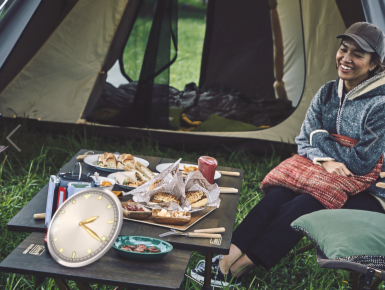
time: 2:21
